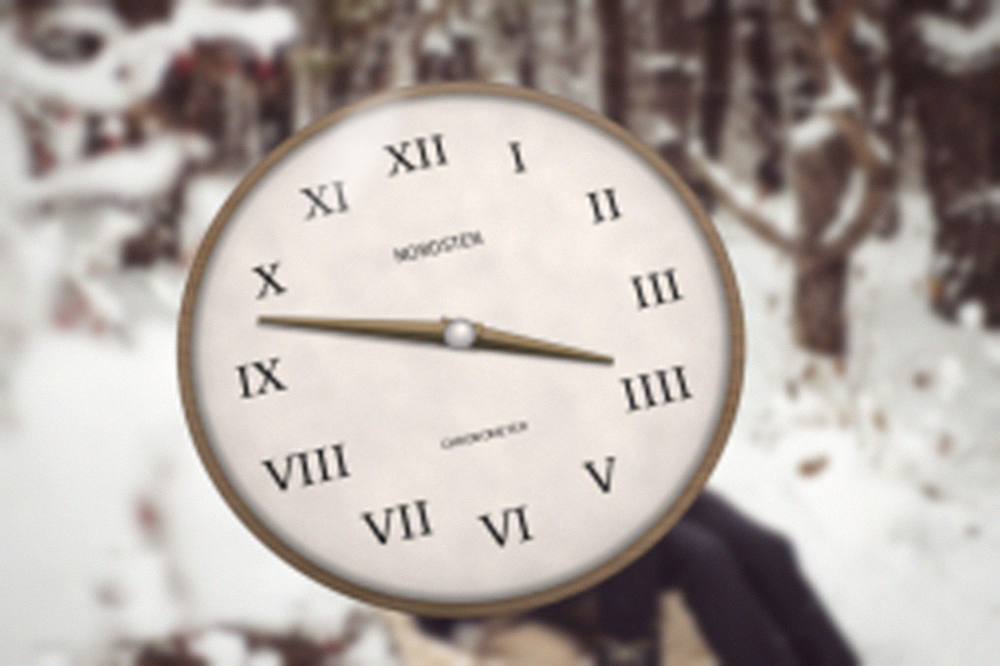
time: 3:48
